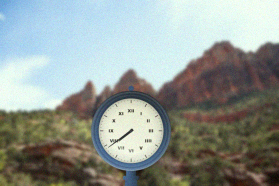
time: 7:39
